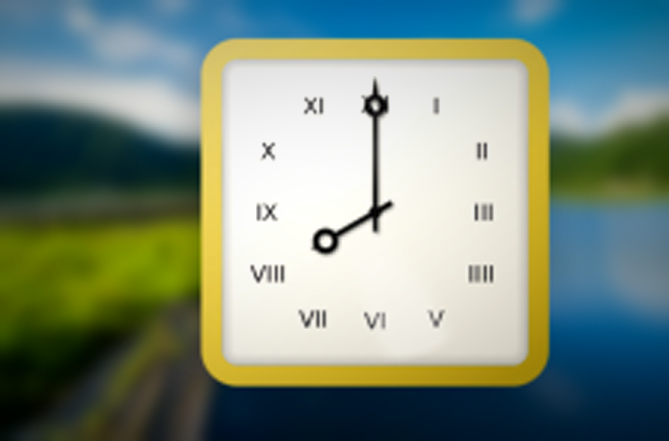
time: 8:00
